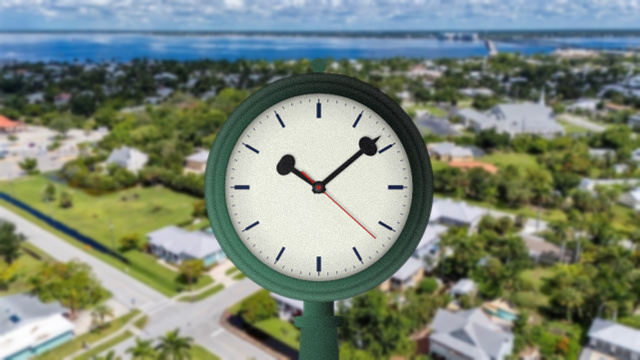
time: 10:08:22
